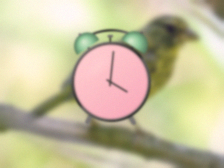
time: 4:01
